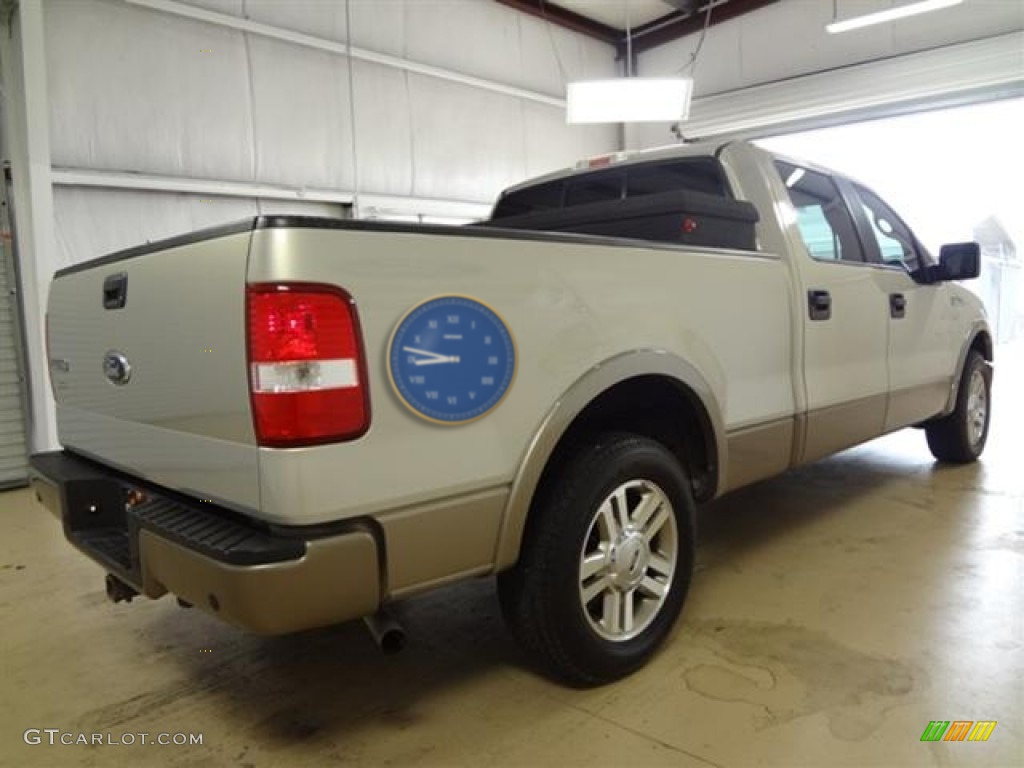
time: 8:47
